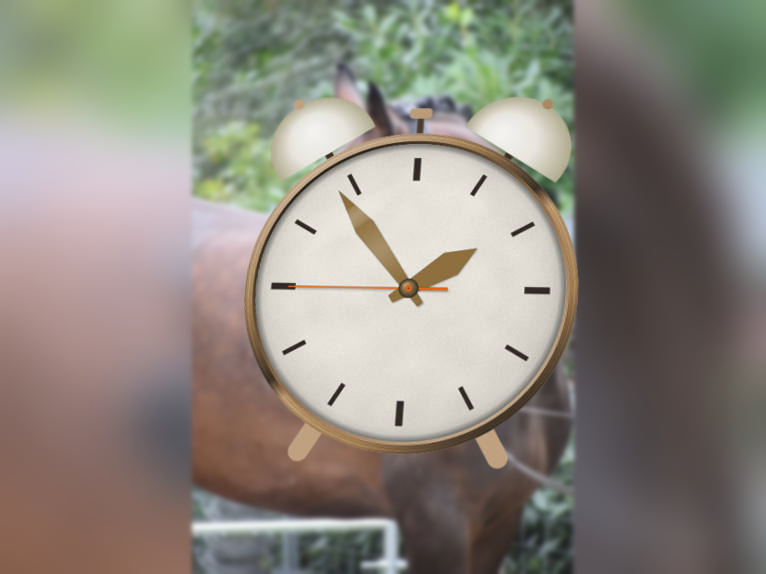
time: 1:53:45
